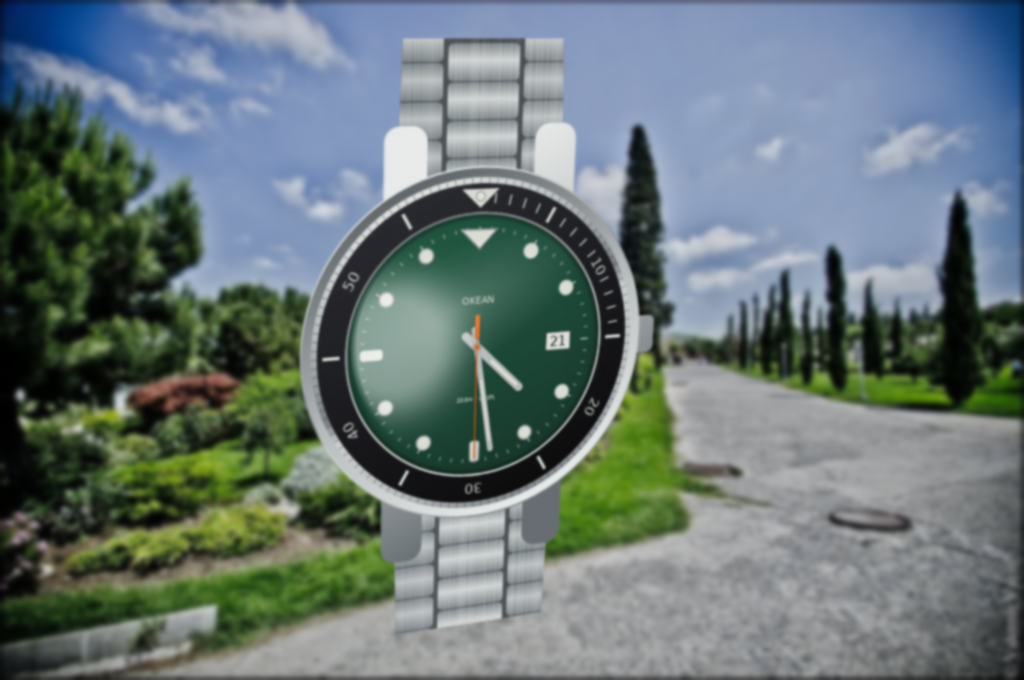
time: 4:28:30
